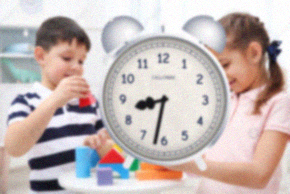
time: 8:32
